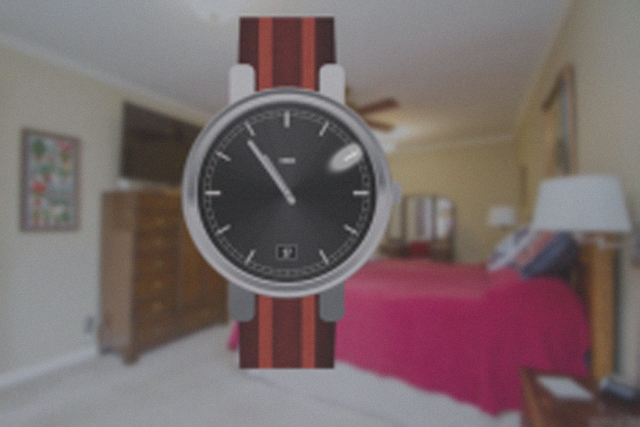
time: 10:54
